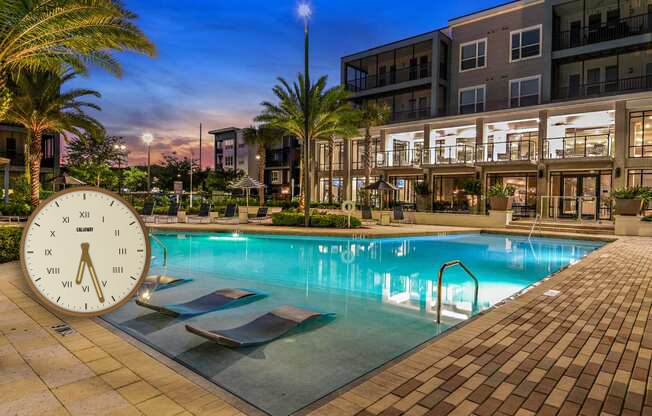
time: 6:27
